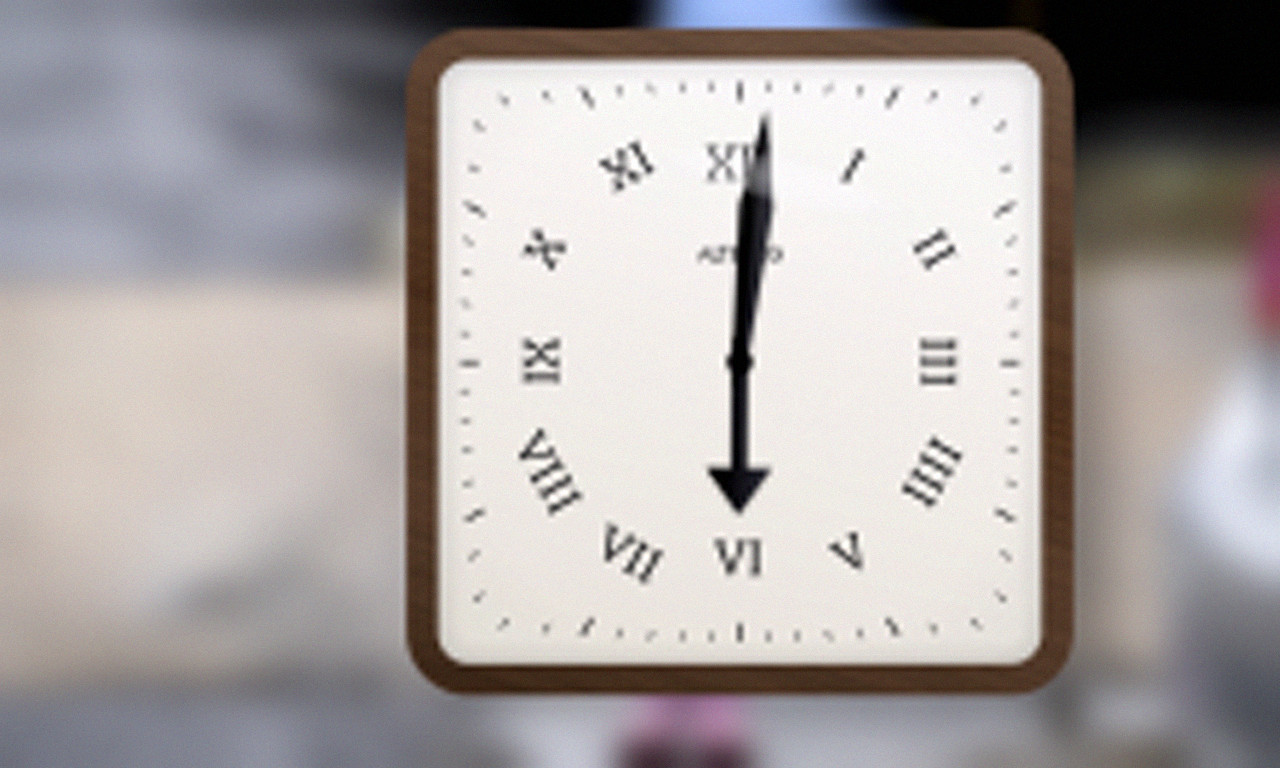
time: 6:01
